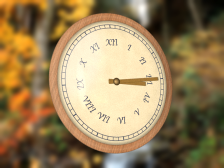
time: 3:15
